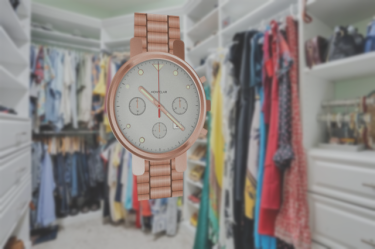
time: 10:22
